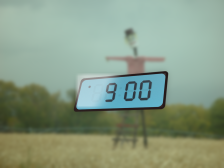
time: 9:00
